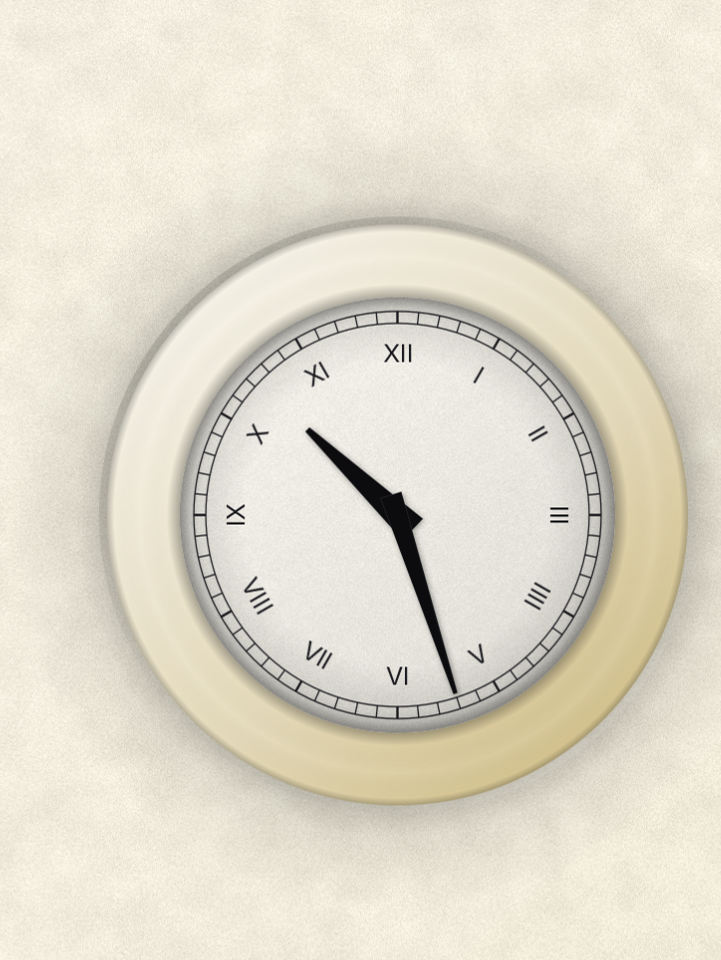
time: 10:27
